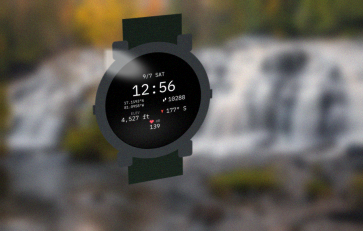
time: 12:56
